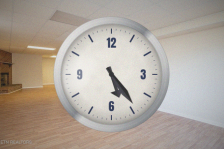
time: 5:24
